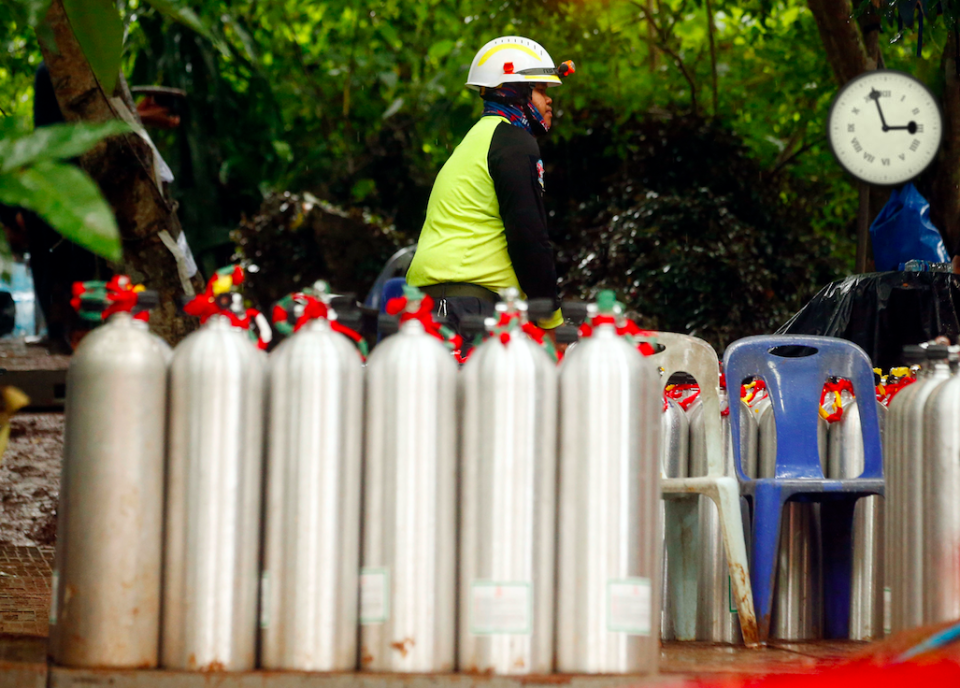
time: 2:57
